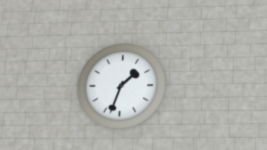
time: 1:33
